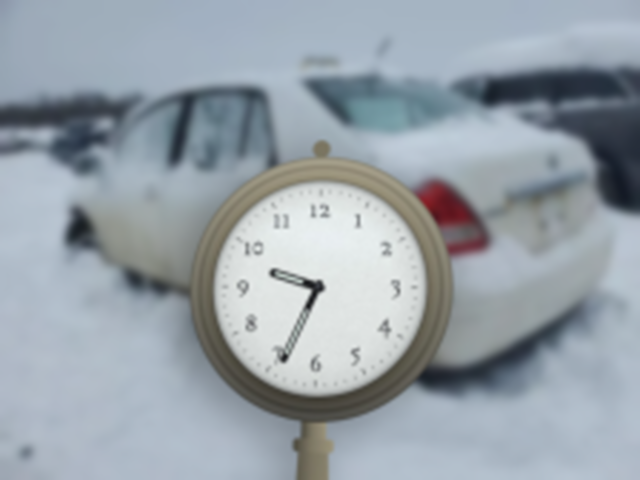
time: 9:34
